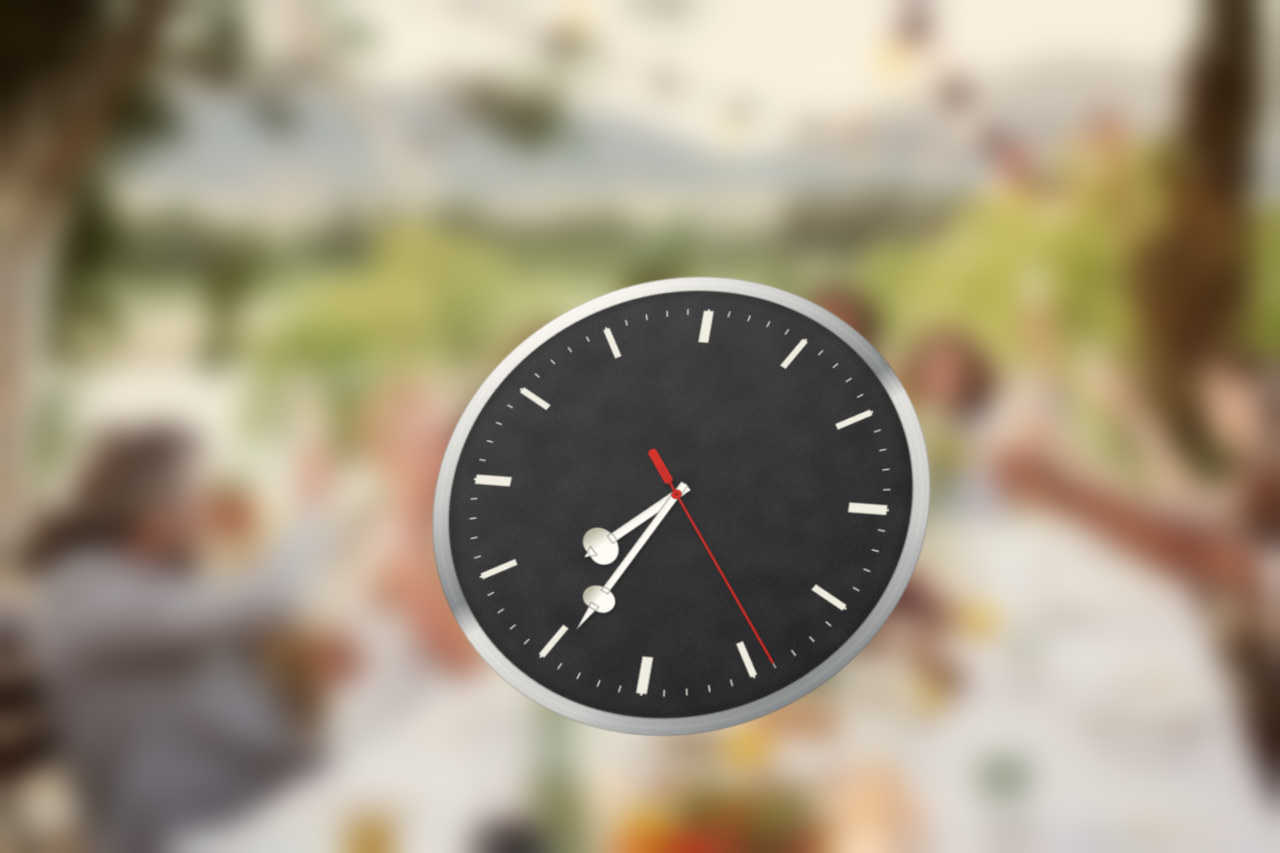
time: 7:34:24
